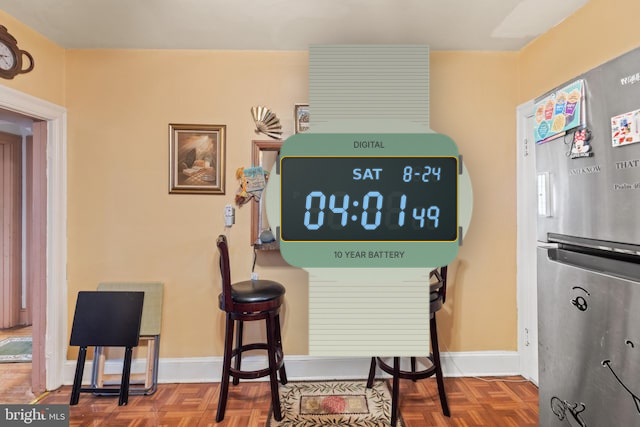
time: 4:01:49
